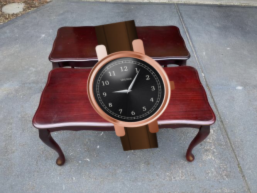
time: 9:06
